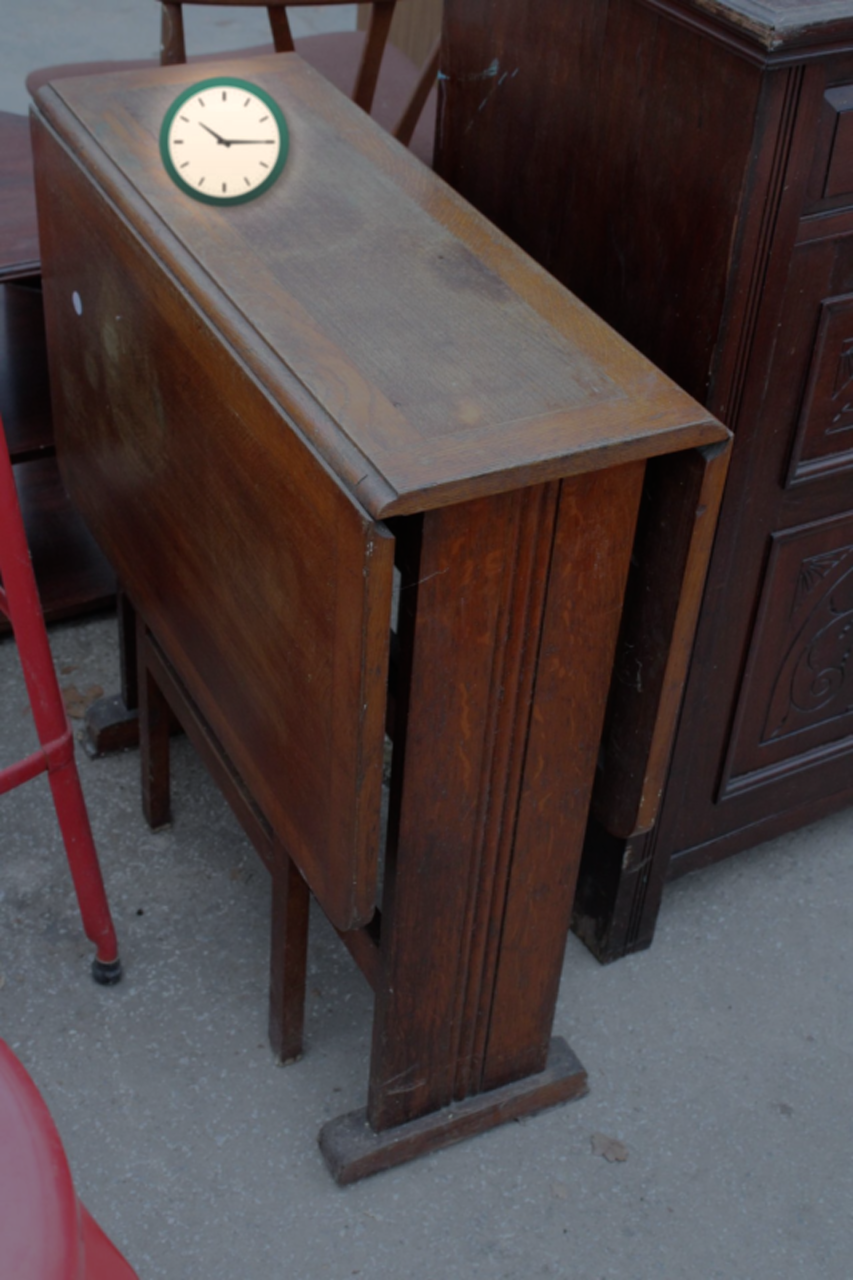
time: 10:15
